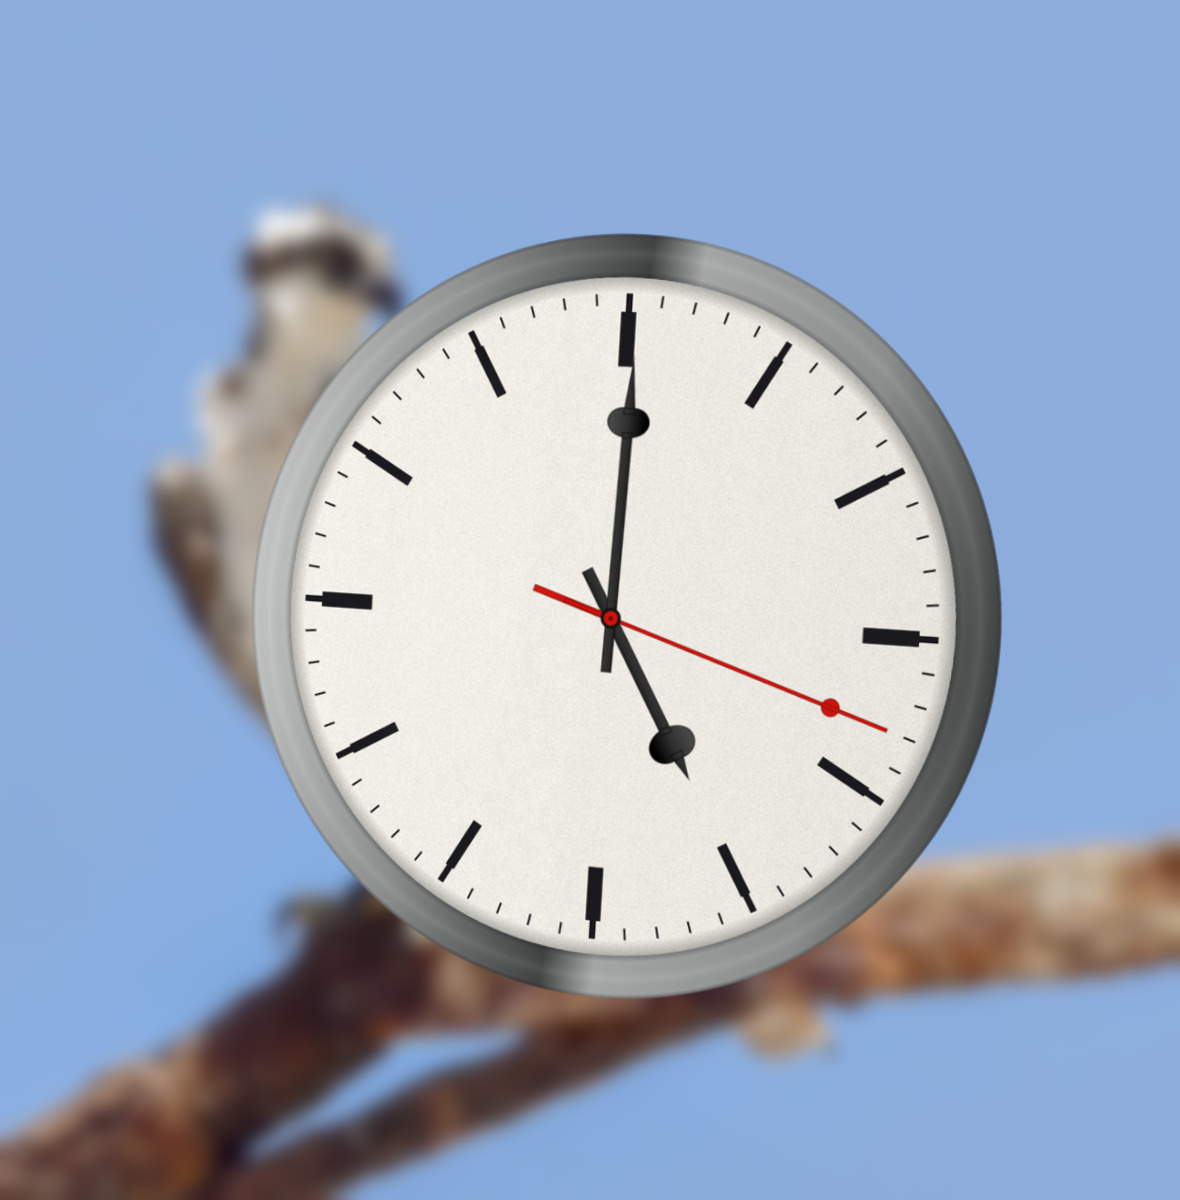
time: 5:00:18
